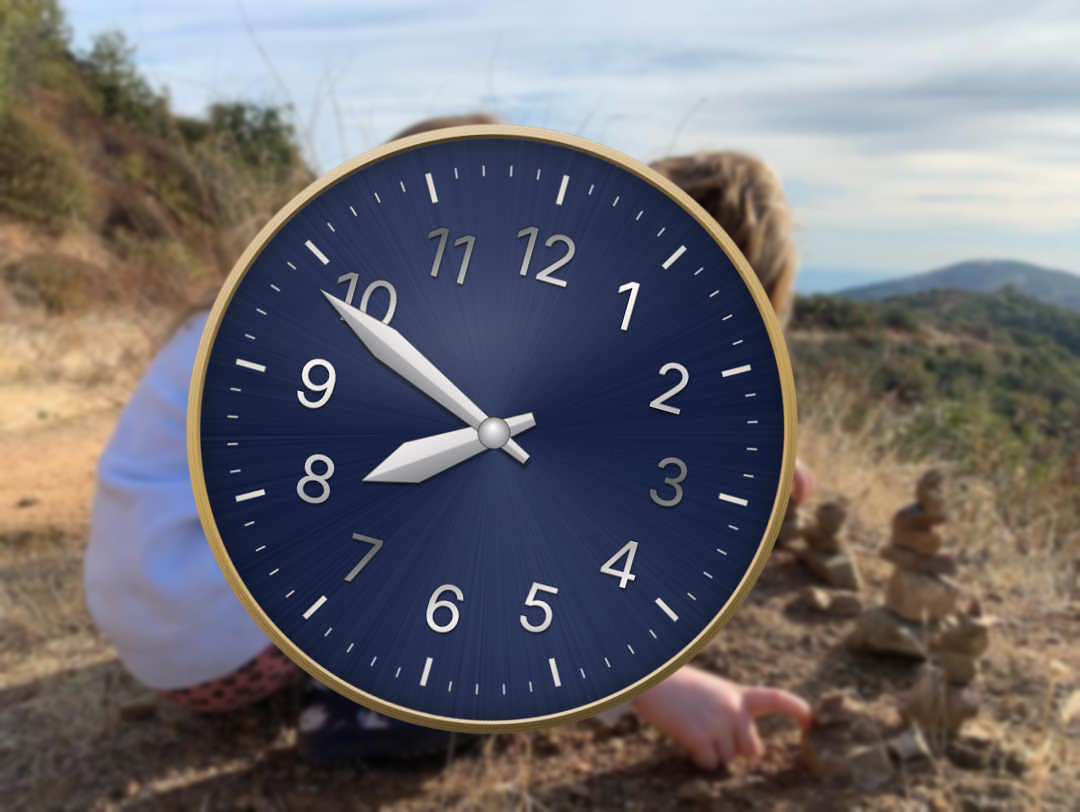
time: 7:49
